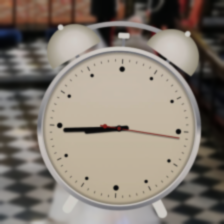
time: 8:44:16
